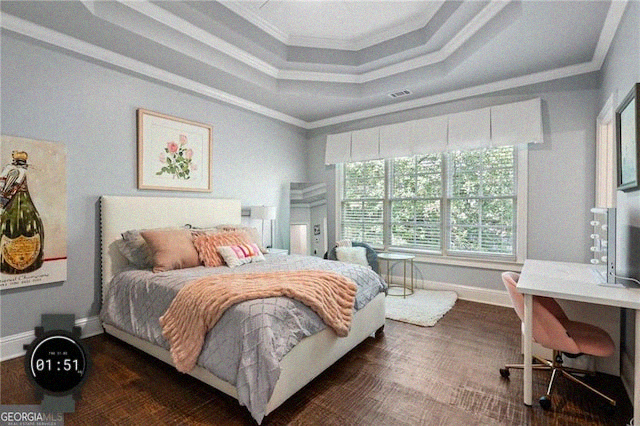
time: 1:51
